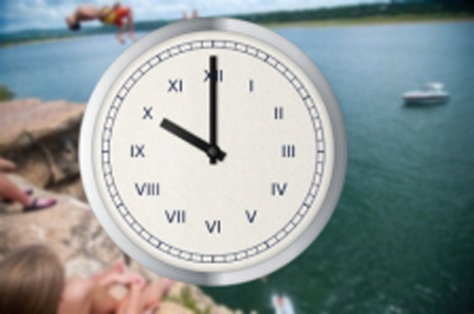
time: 10:00
